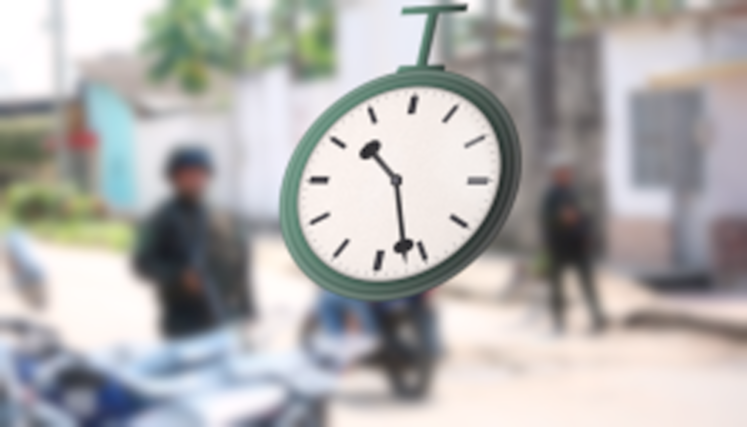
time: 10:27
